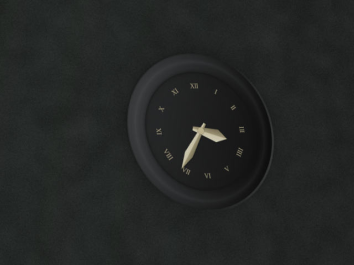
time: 3:36
